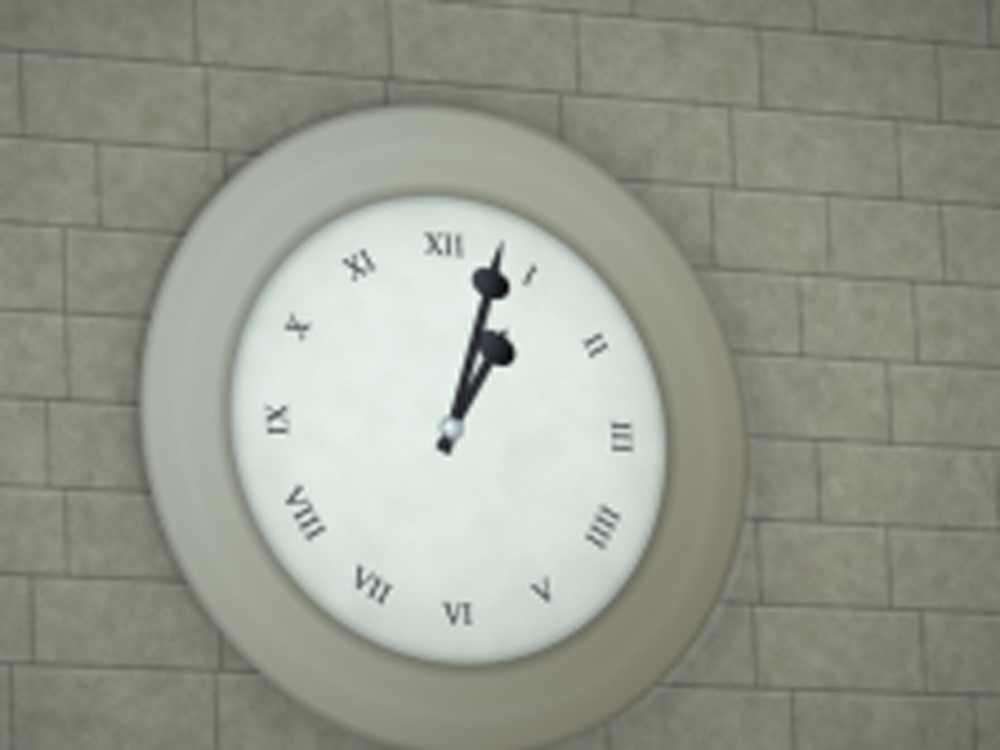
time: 1:03
